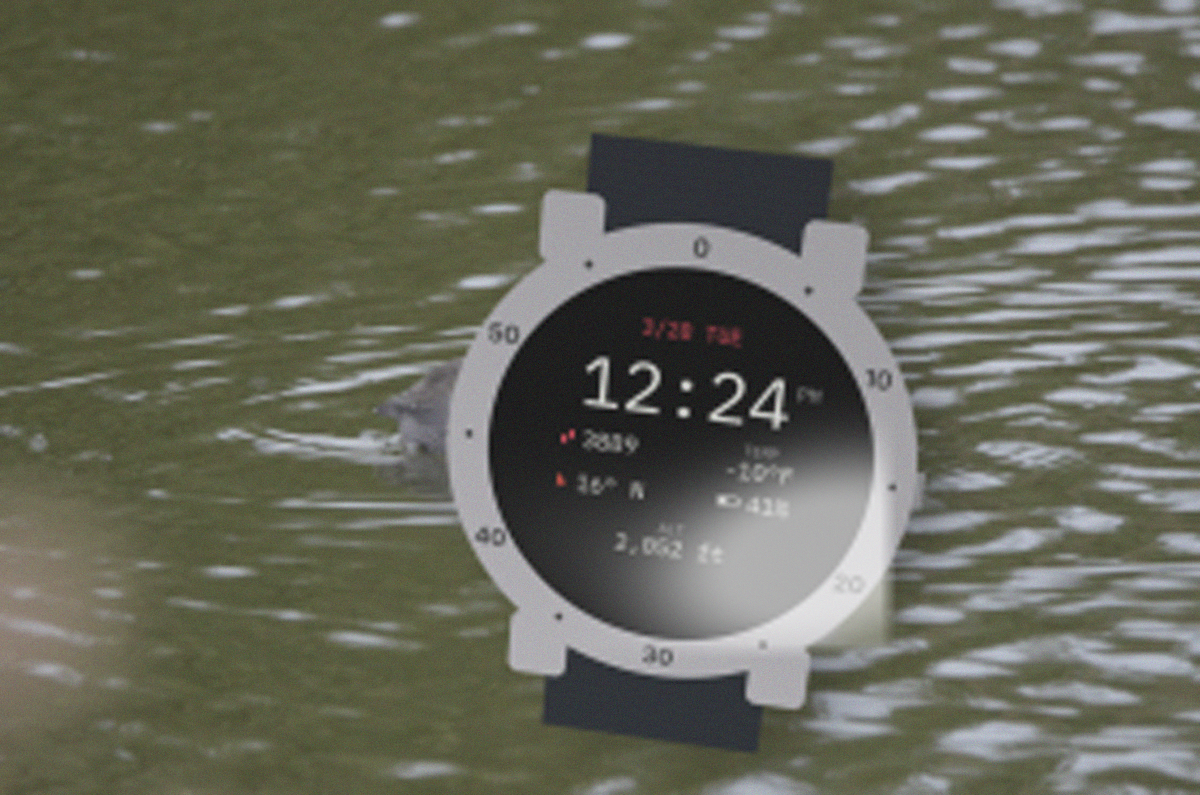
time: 12:24
